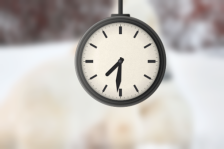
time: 7:31
